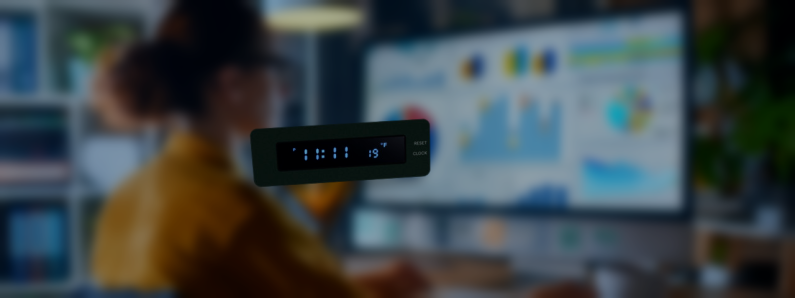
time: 11:11
